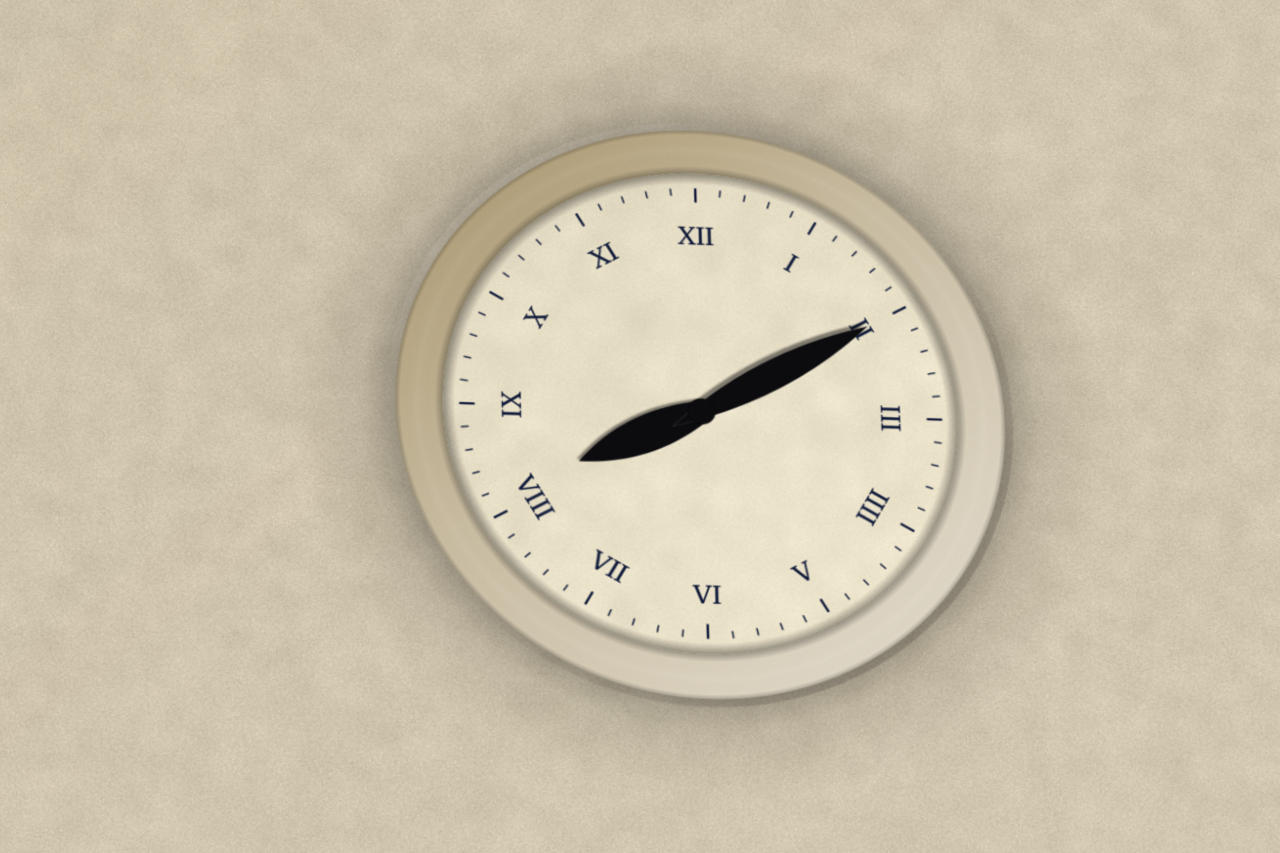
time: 8:10
